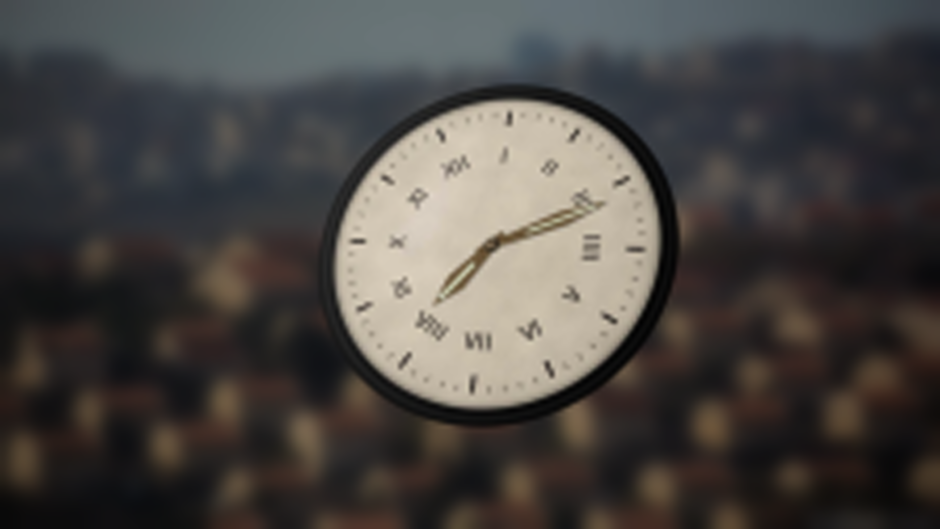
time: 8:16
